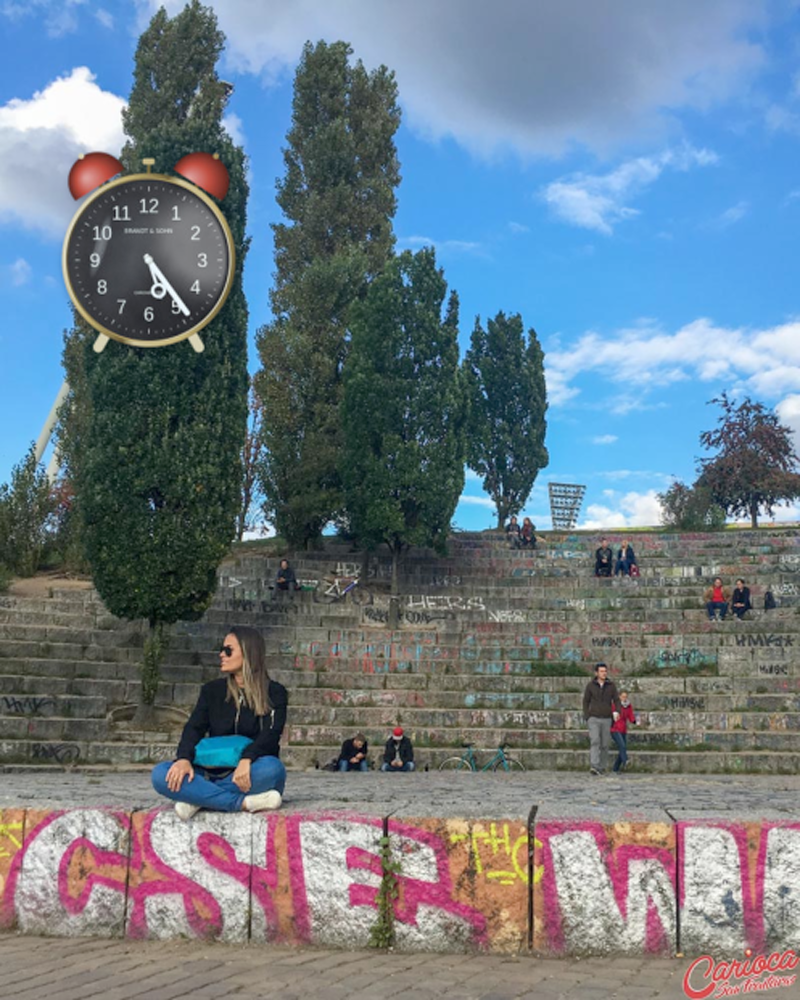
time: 5:24
